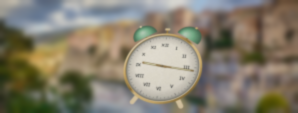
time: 9:16
